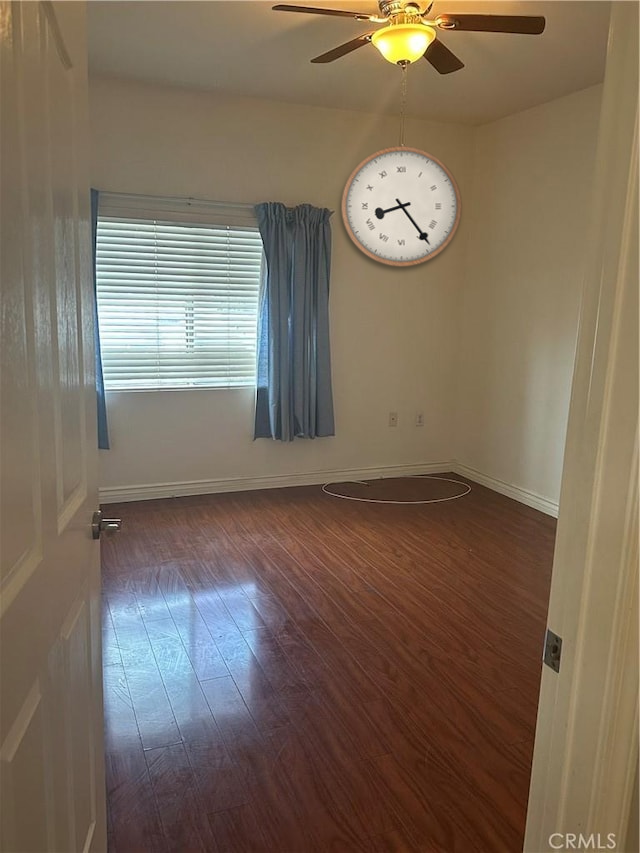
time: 8:24
